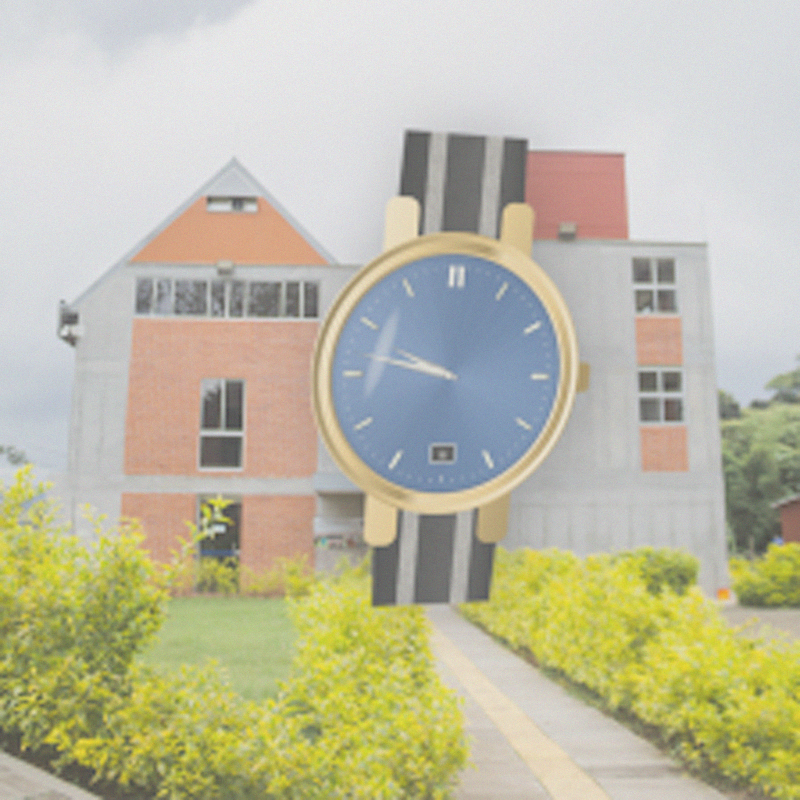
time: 9:47
